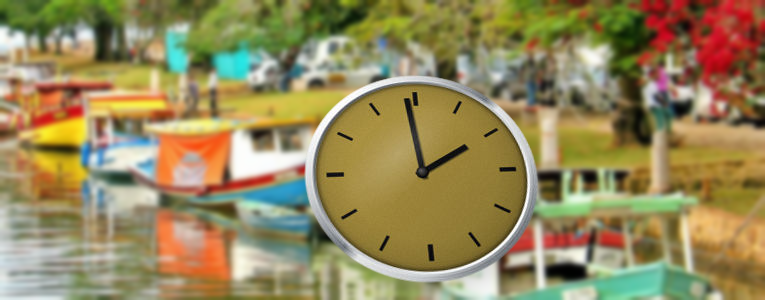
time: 1:59
